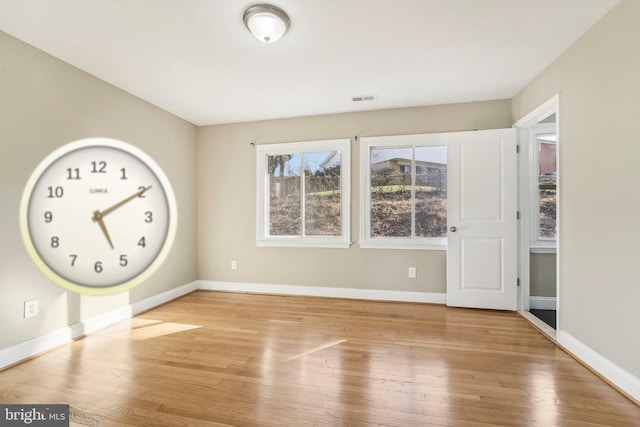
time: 5:10
